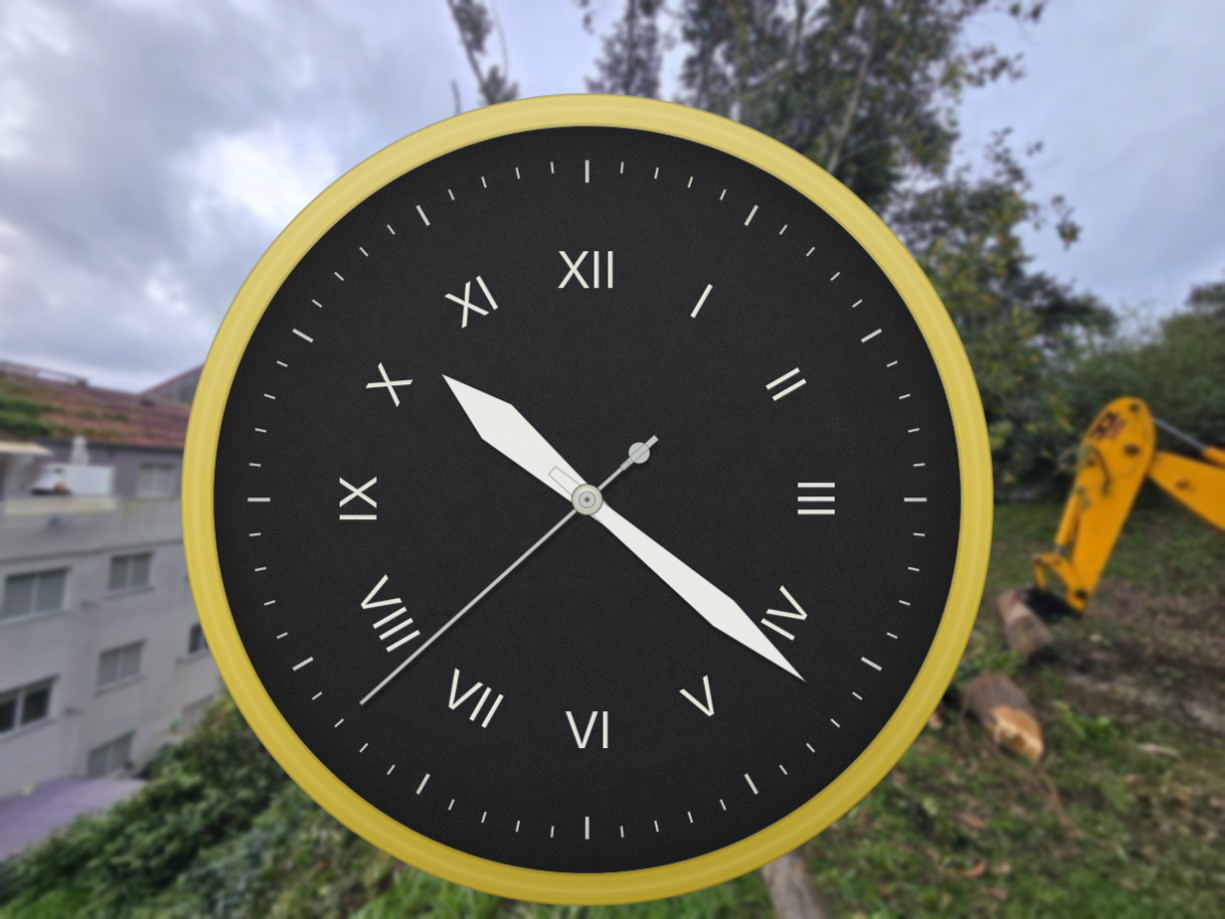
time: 10:21:38
